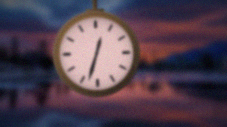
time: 12:33
